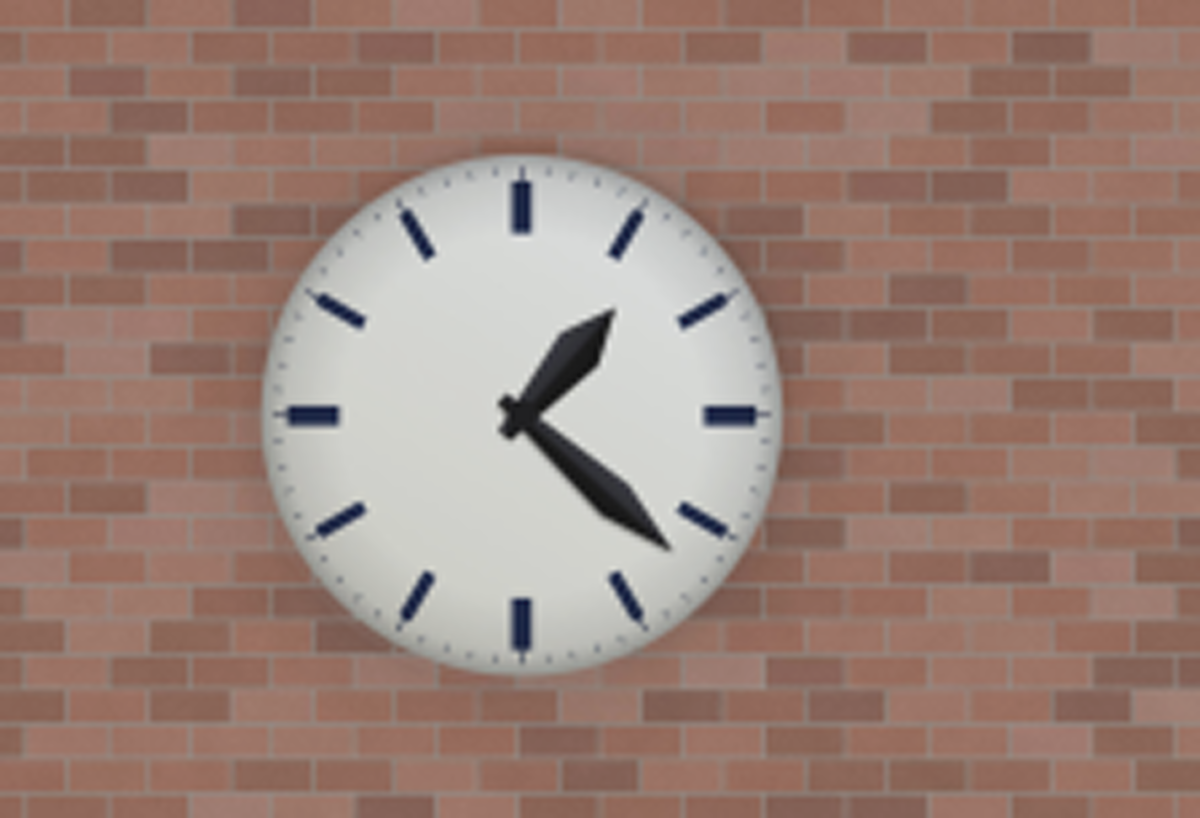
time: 1:22
